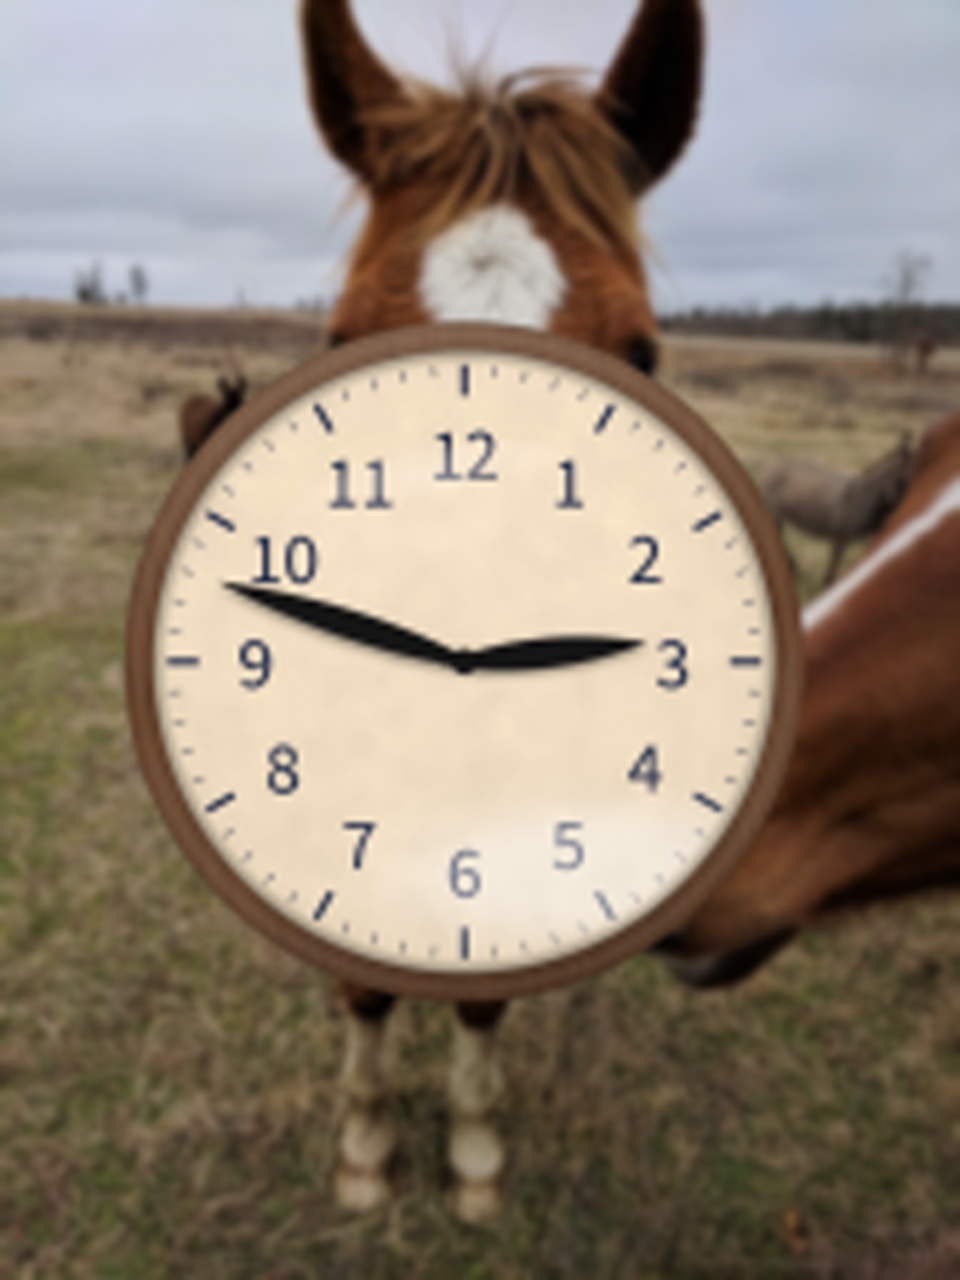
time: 2:48
